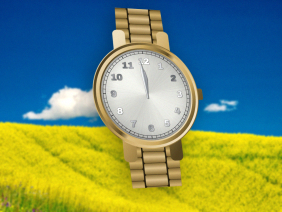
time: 11:59
